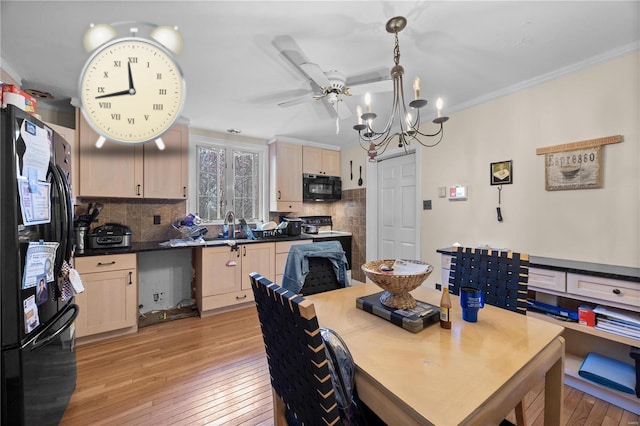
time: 11:43
